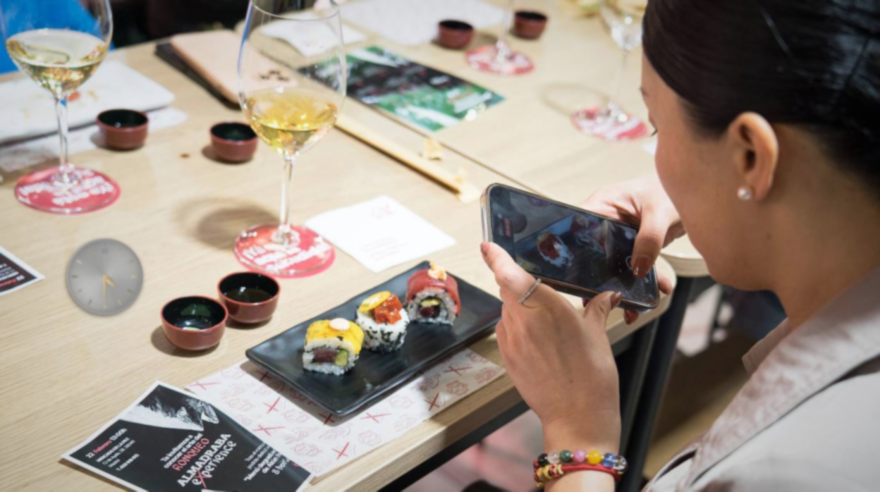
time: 4:30
